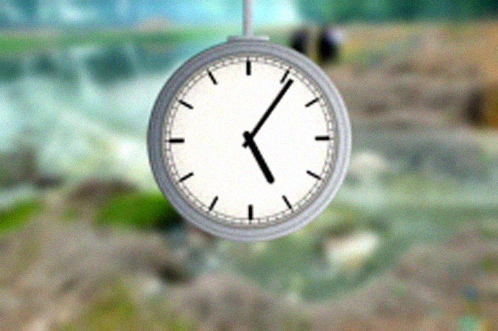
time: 5:06
